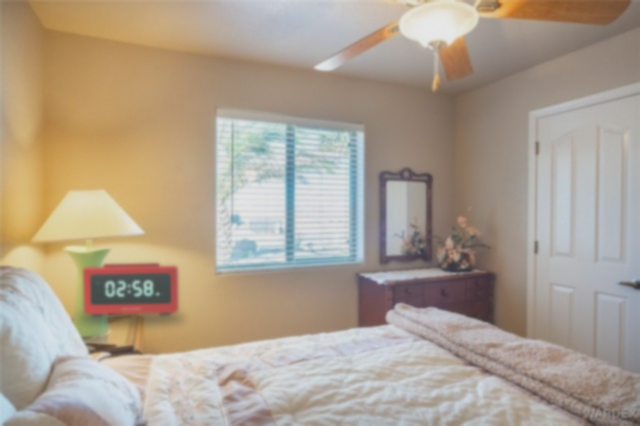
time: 2:58
